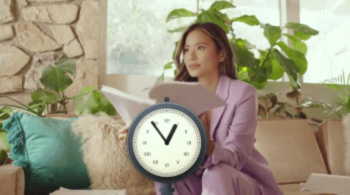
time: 12:54
